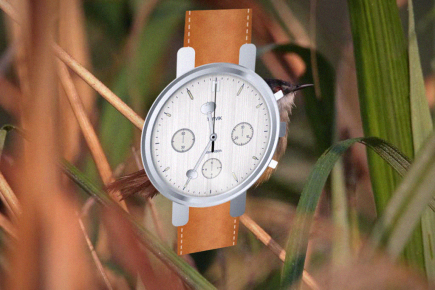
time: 11:35
